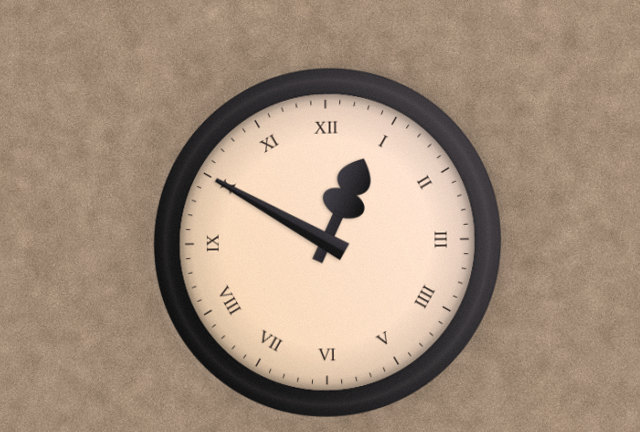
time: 12:50
